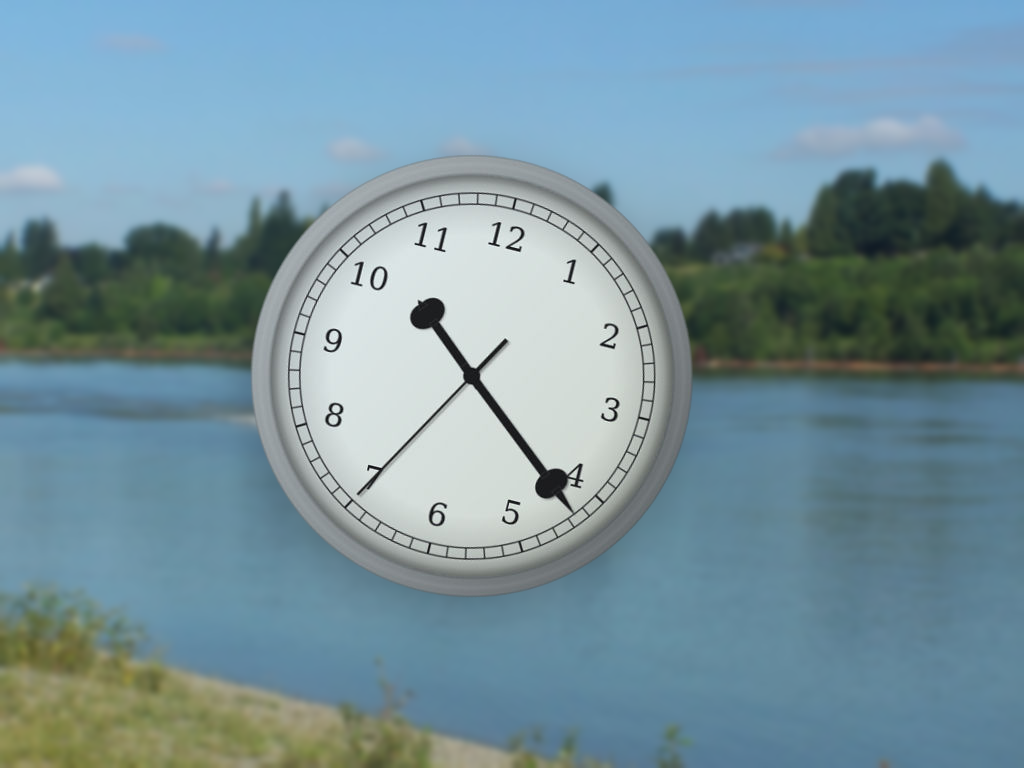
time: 10:21:35
